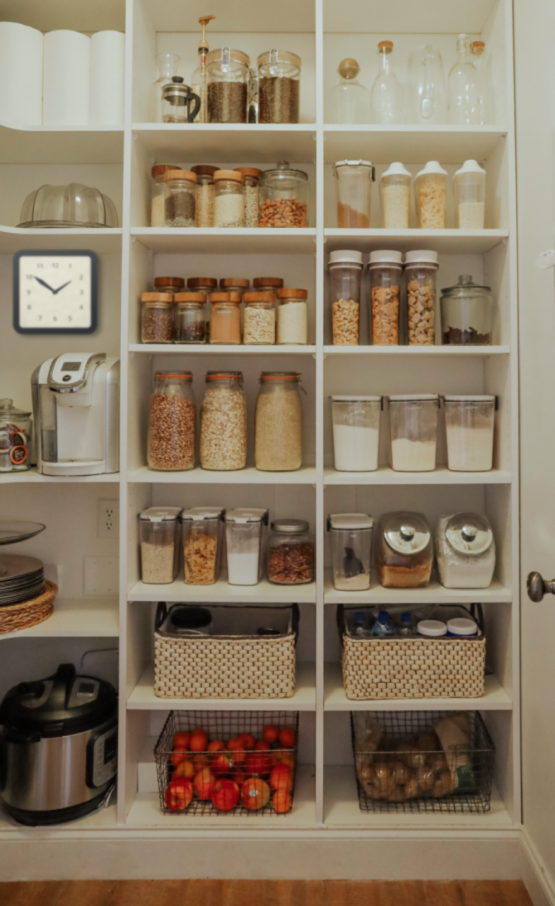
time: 1:51
